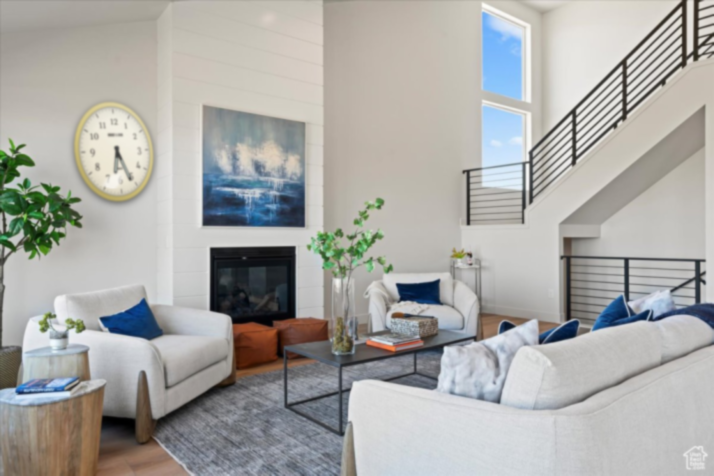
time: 6:26
